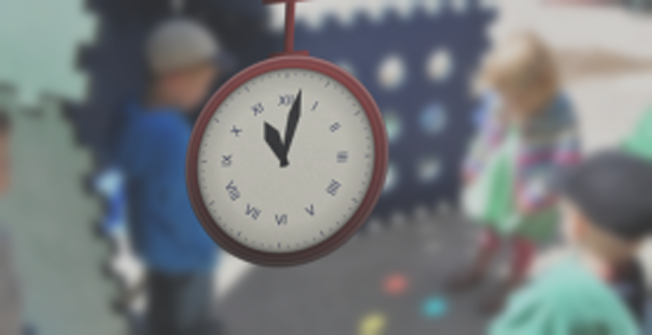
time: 11:02
